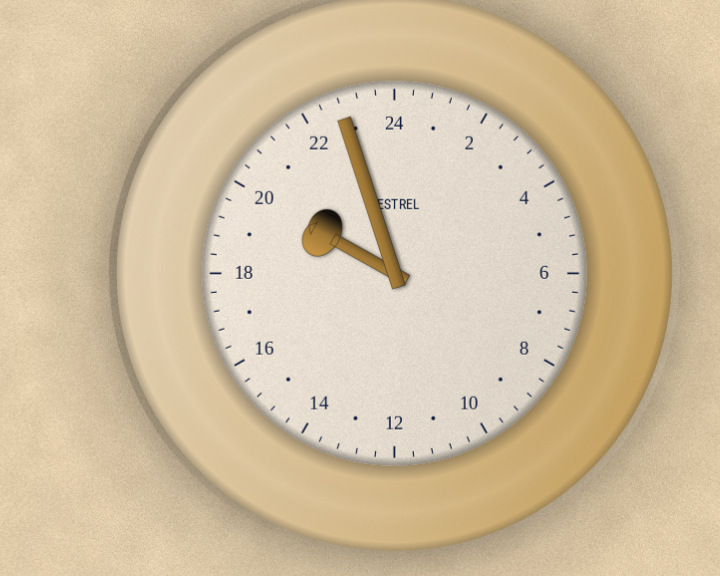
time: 19:57
